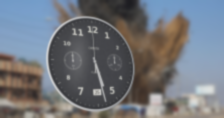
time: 5:28
